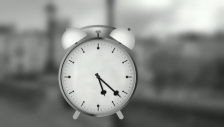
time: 5:22
